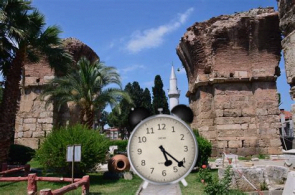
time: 5:22
